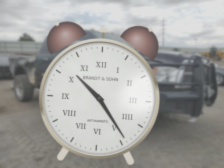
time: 10:24
